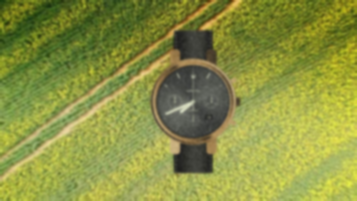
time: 7:41
